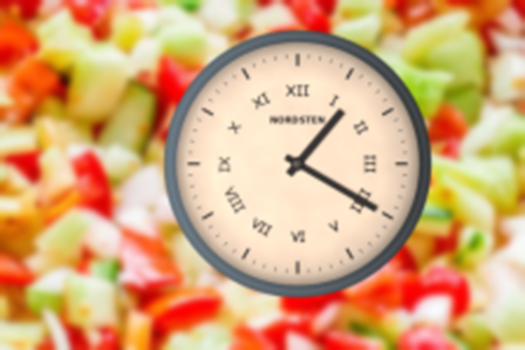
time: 1:20
